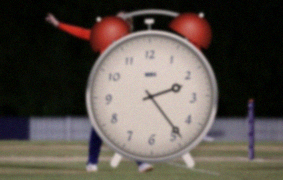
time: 2:24
